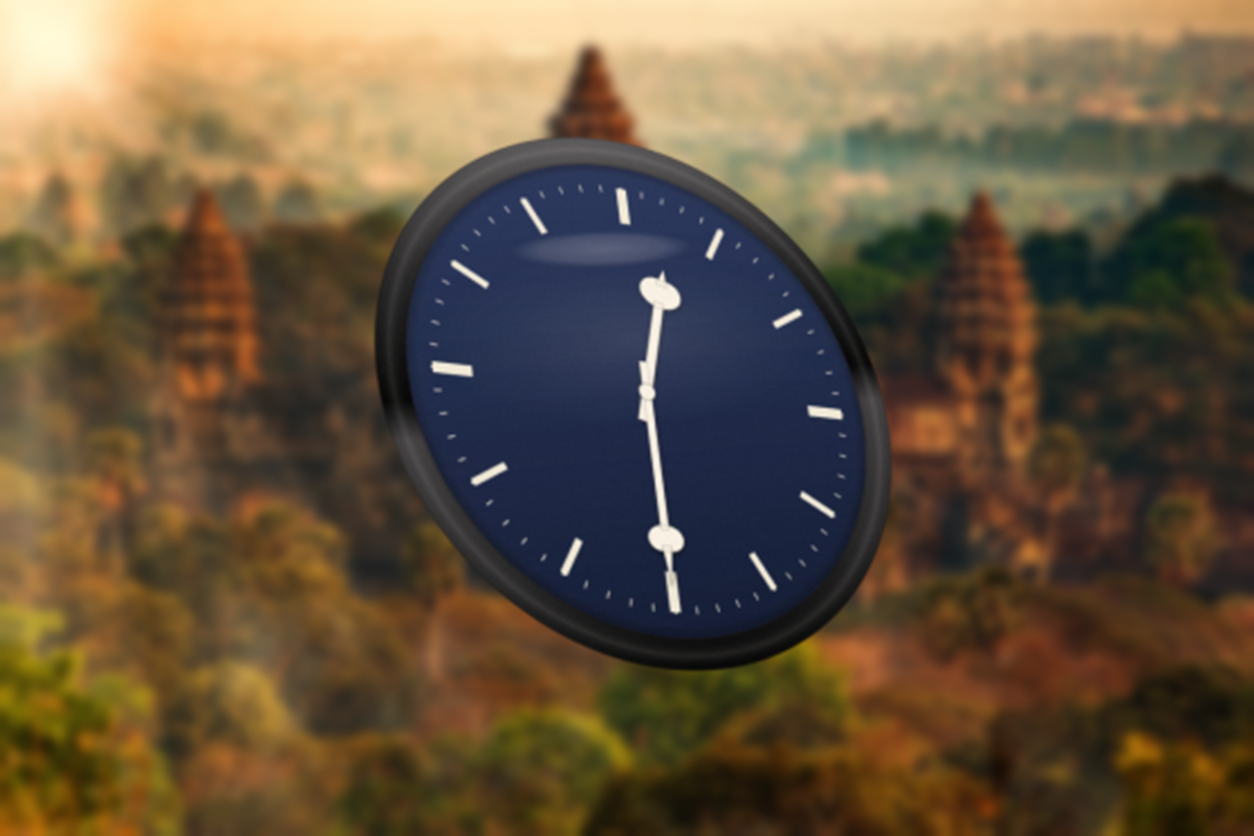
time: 12:30
